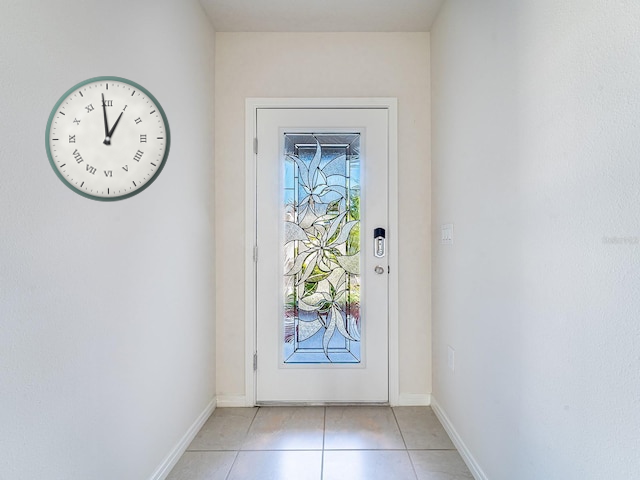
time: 12:59
